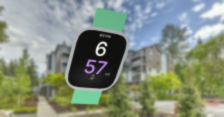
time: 6:57
